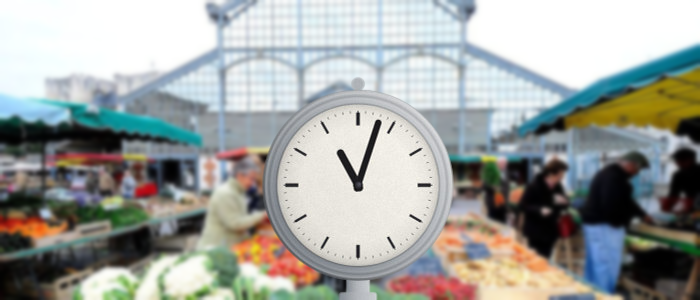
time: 11:03
